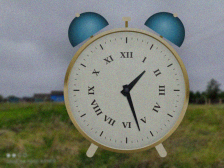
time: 1:27
